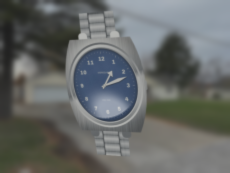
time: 1:12
